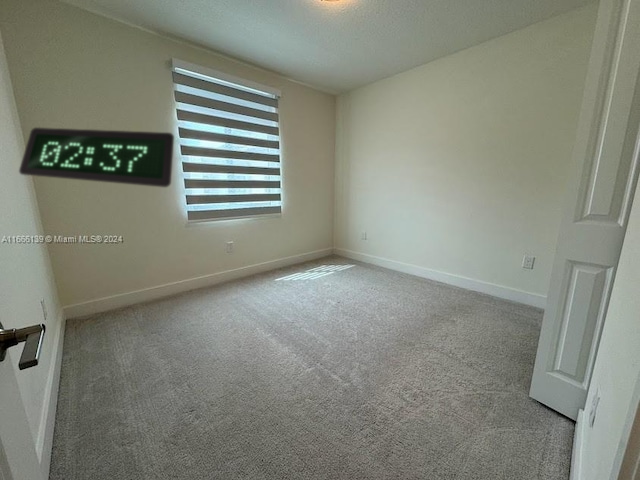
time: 2:37
